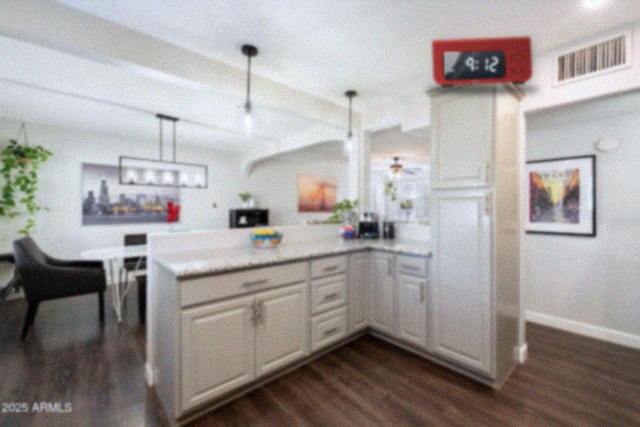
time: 9:12
